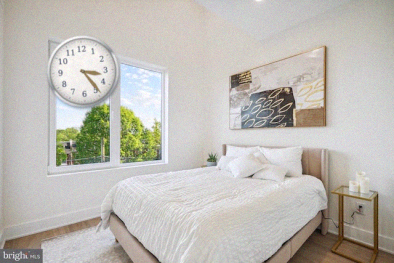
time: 3:24
